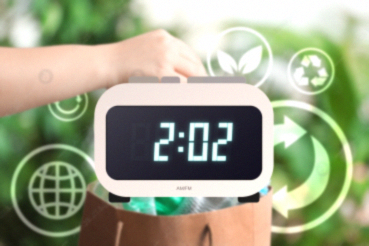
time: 2:02
